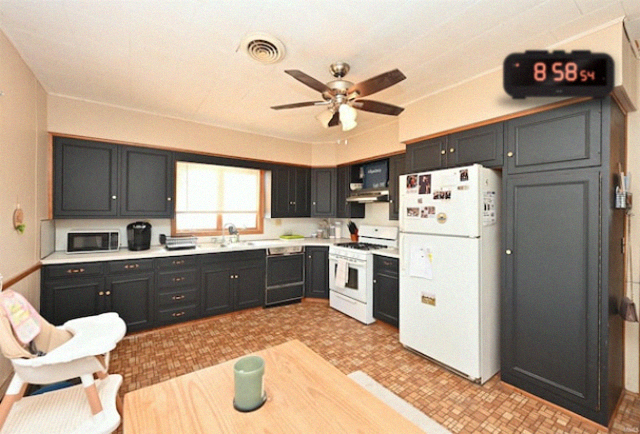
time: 8:58
